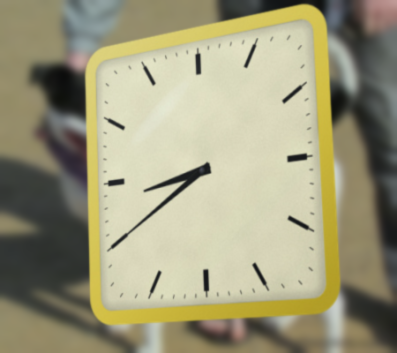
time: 8:40
